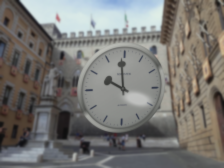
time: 9:59
